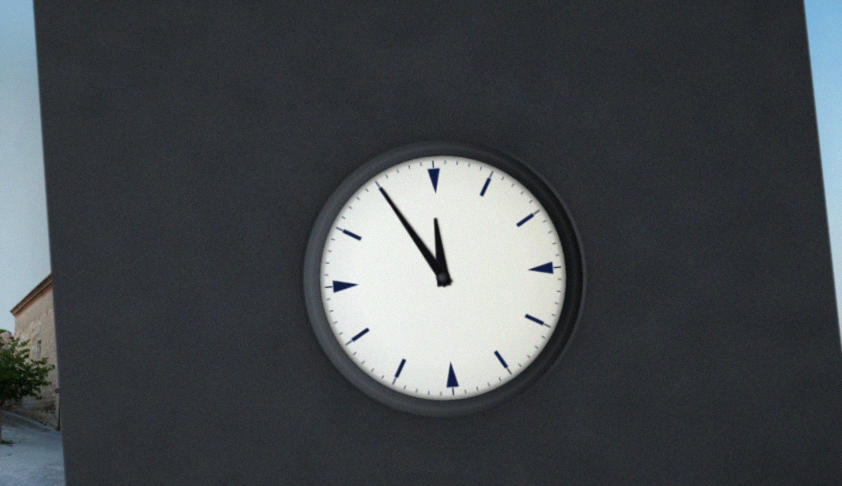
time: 11:55
